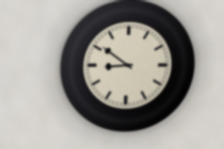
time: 8:51
